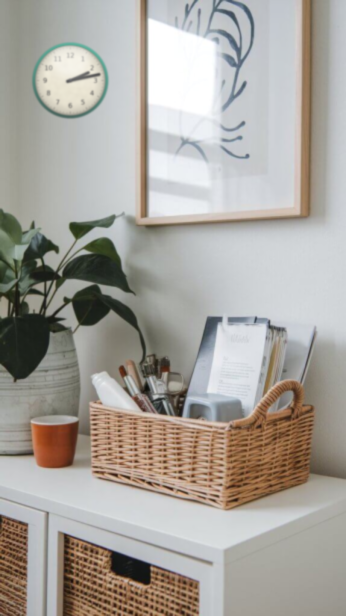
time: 2:13
